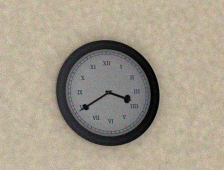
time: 3:40
